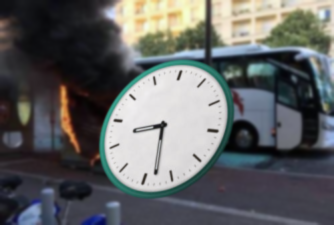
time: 8:28
